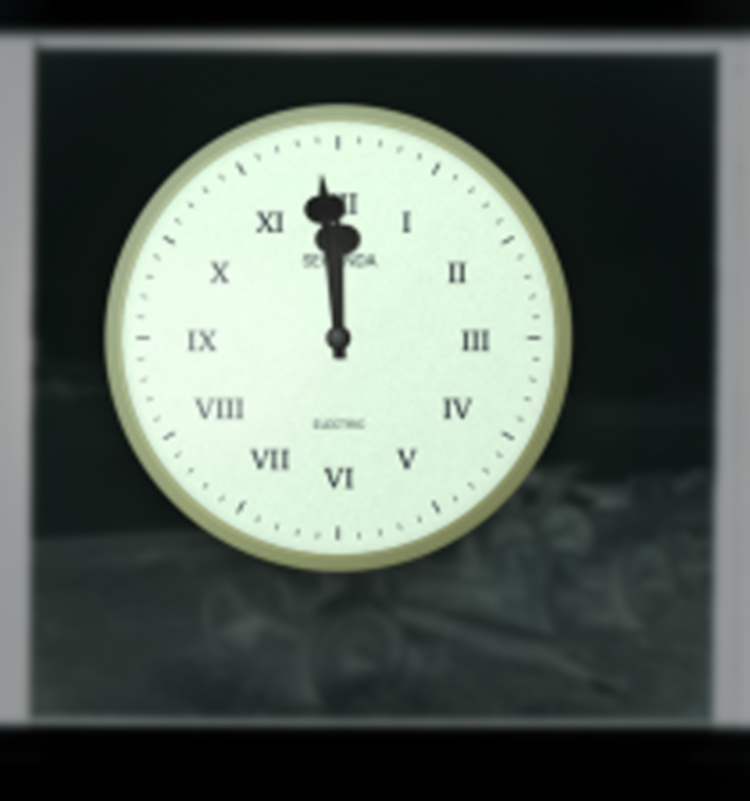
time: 11:59
